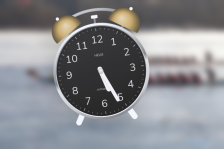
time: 5:26
